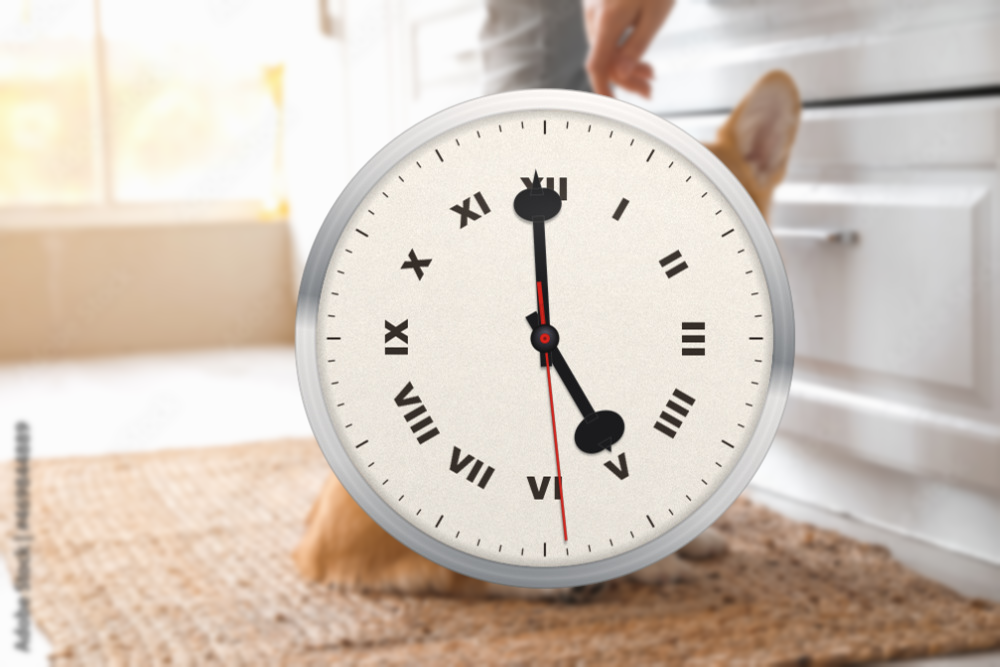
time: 4:59:29
